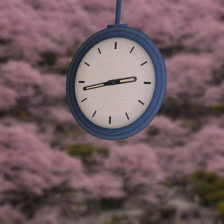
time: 2:43
